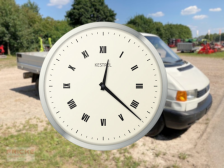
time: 12:22
